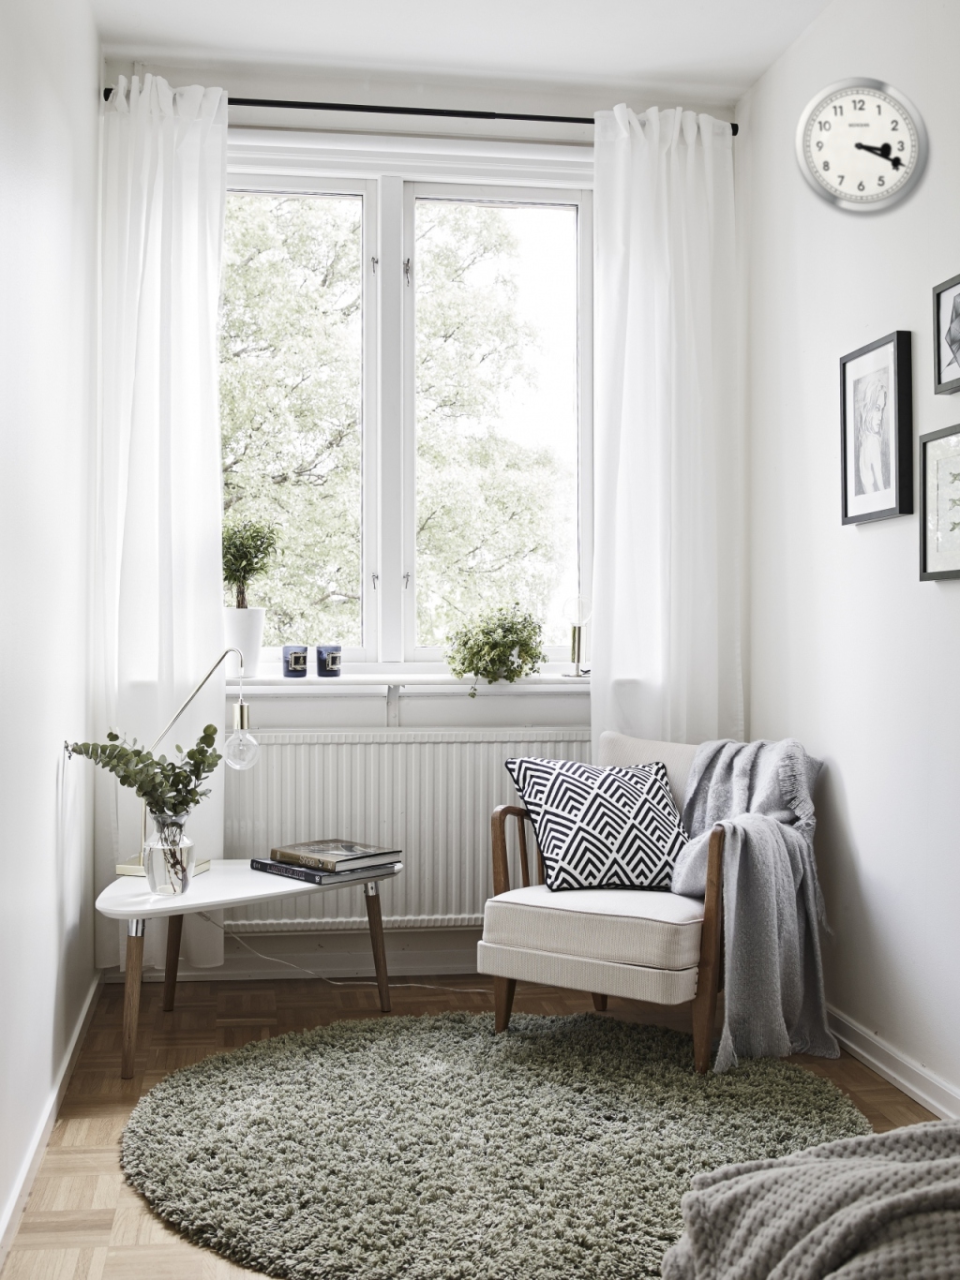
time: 3:19
